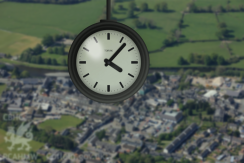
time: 4:07
